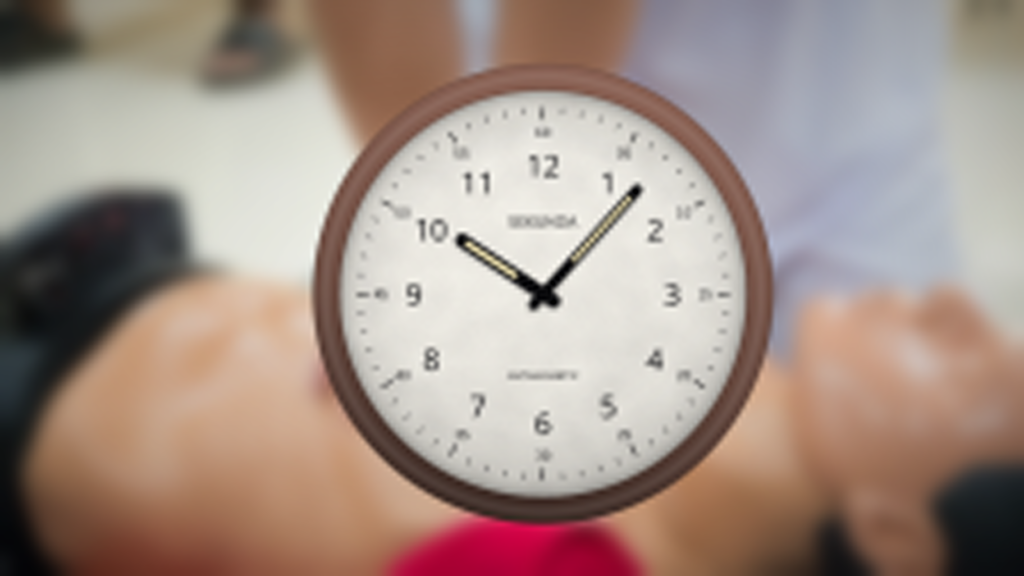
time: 10:07
